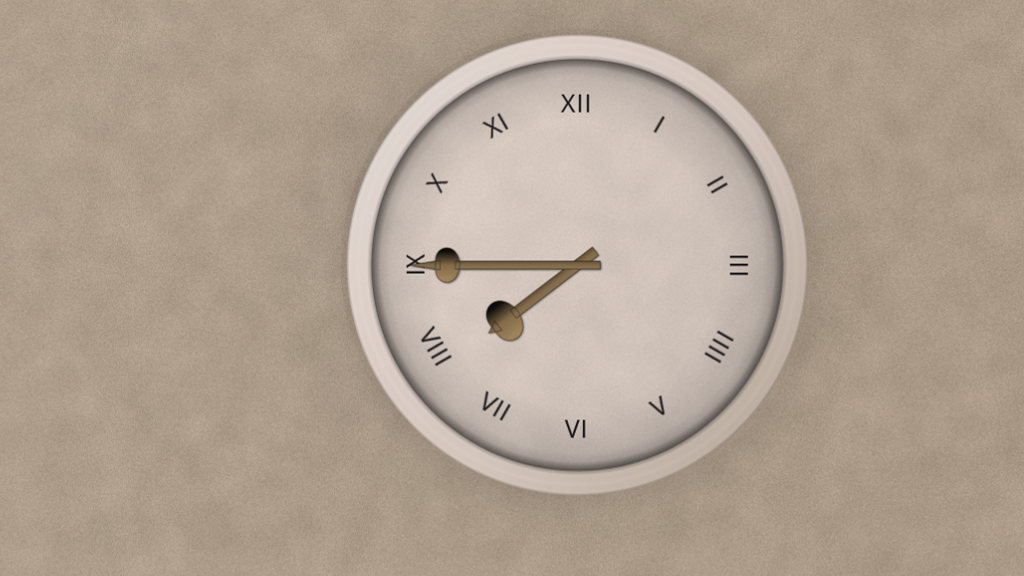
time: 7:45
